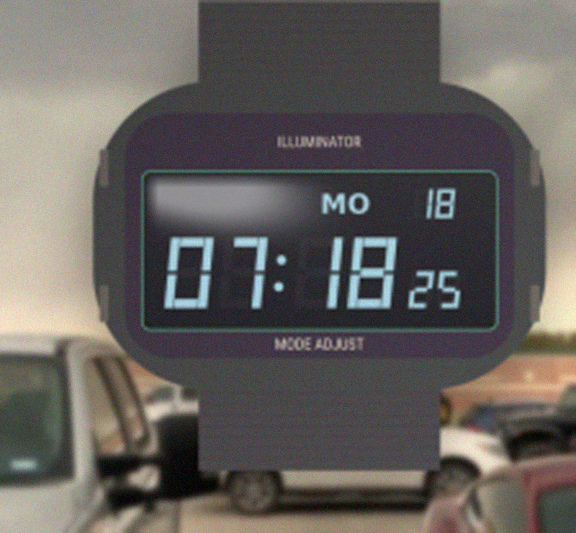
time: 7:18:25
